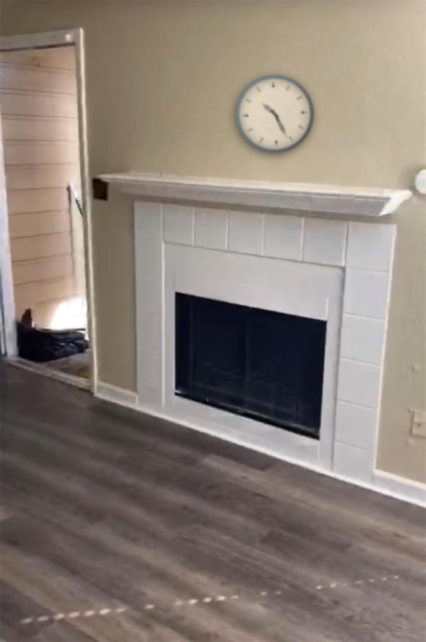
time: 10:26
